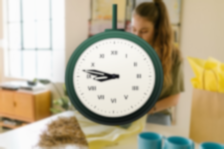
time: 8:47
